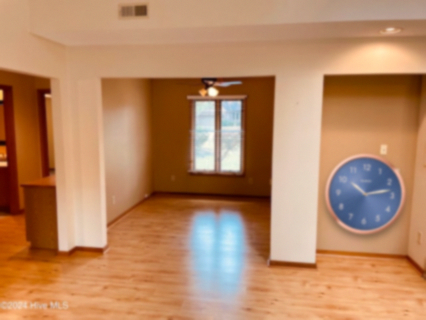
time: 10:13
